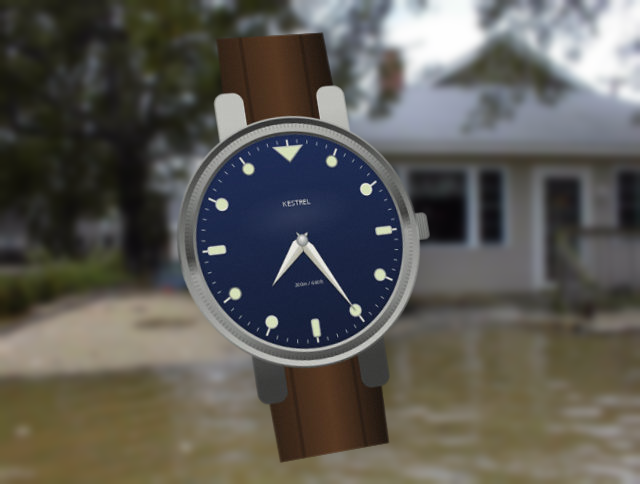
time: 7:25
